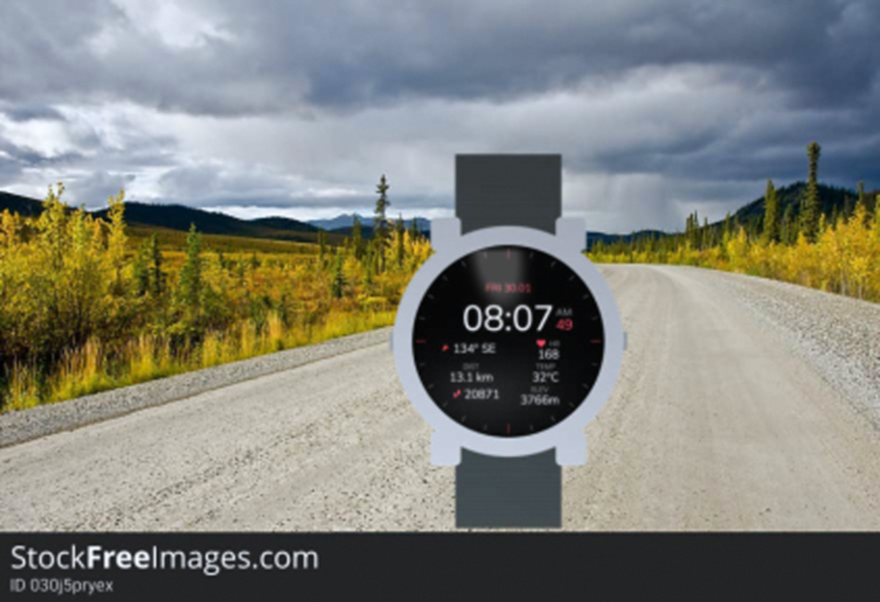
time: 8:07
